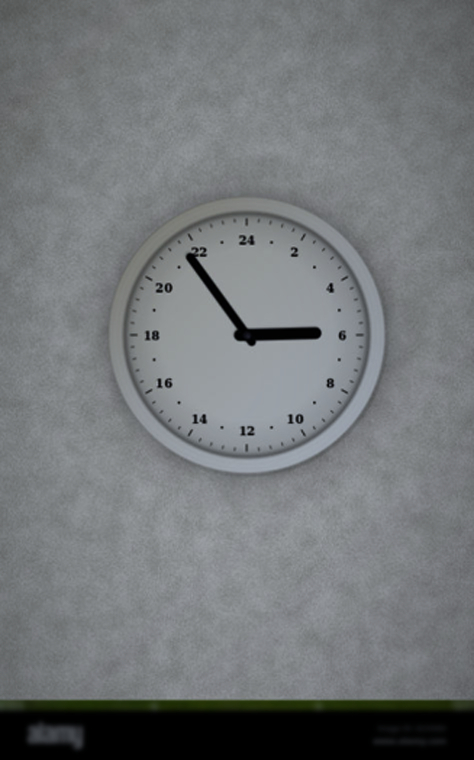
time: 5:54
